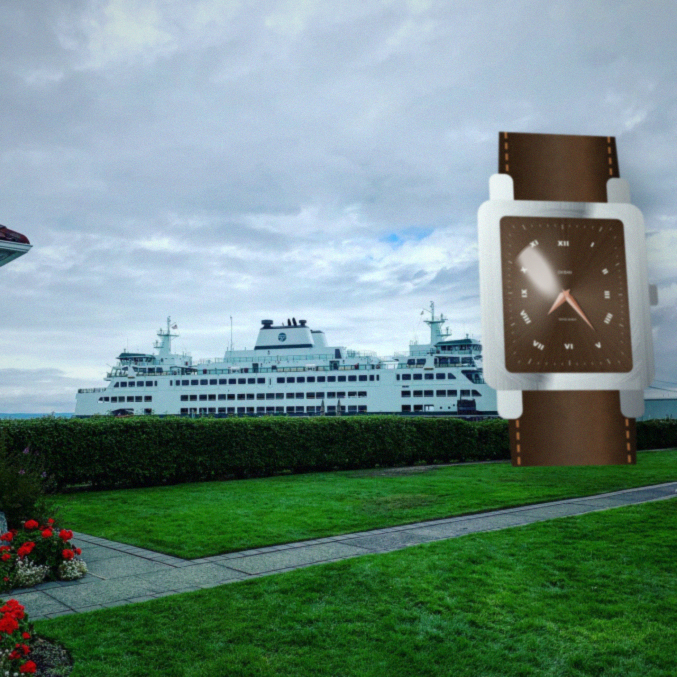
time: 7:24
